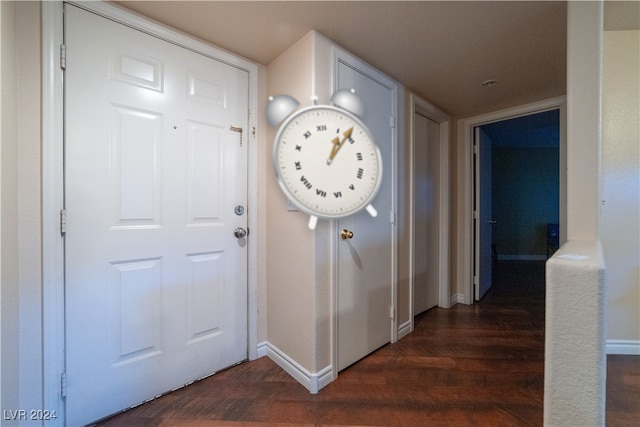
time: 1:08
